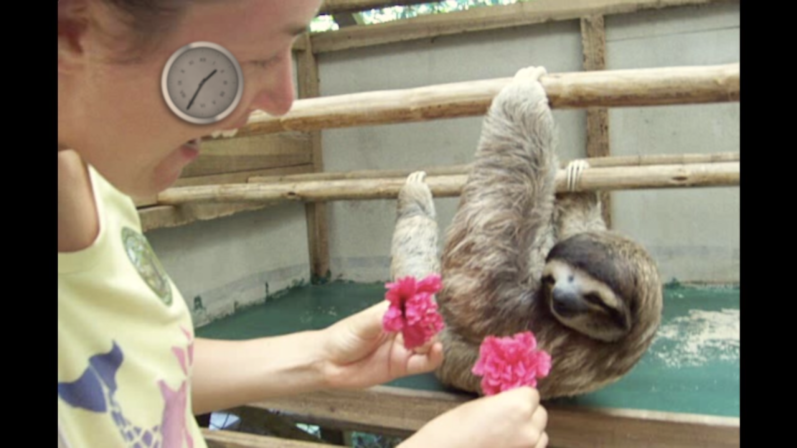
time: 1:35
